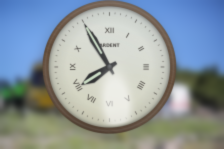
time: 7:55
